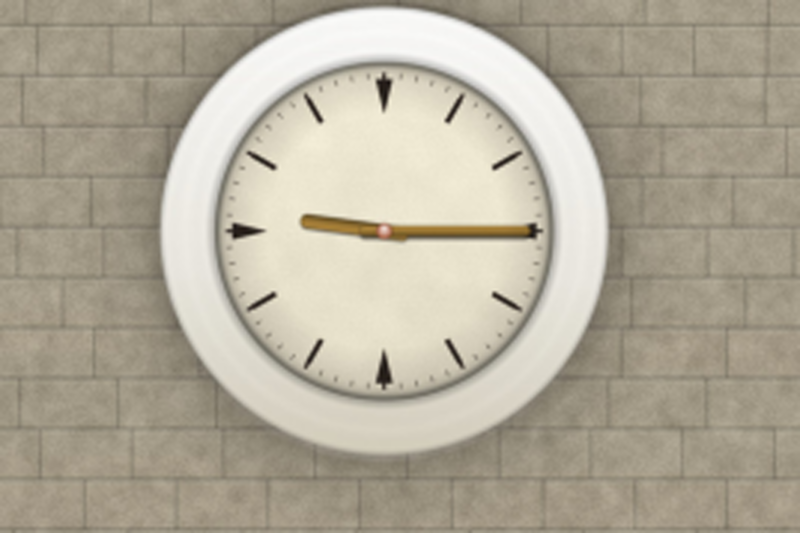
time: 9:15
